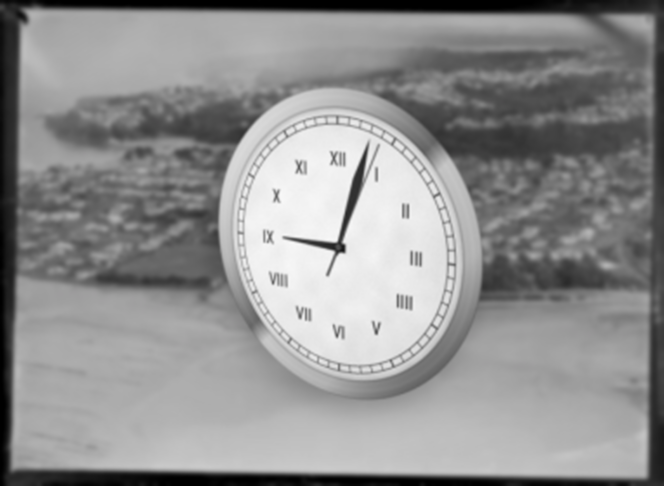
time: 9:03:04
